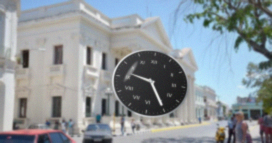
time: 9:25
